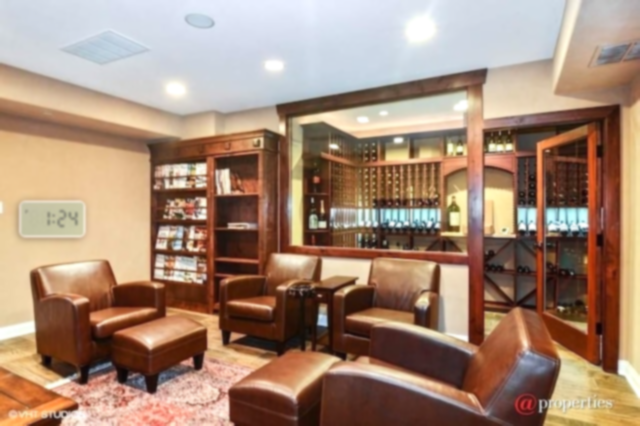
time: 1:24
